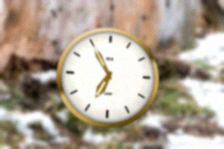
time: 6:55
